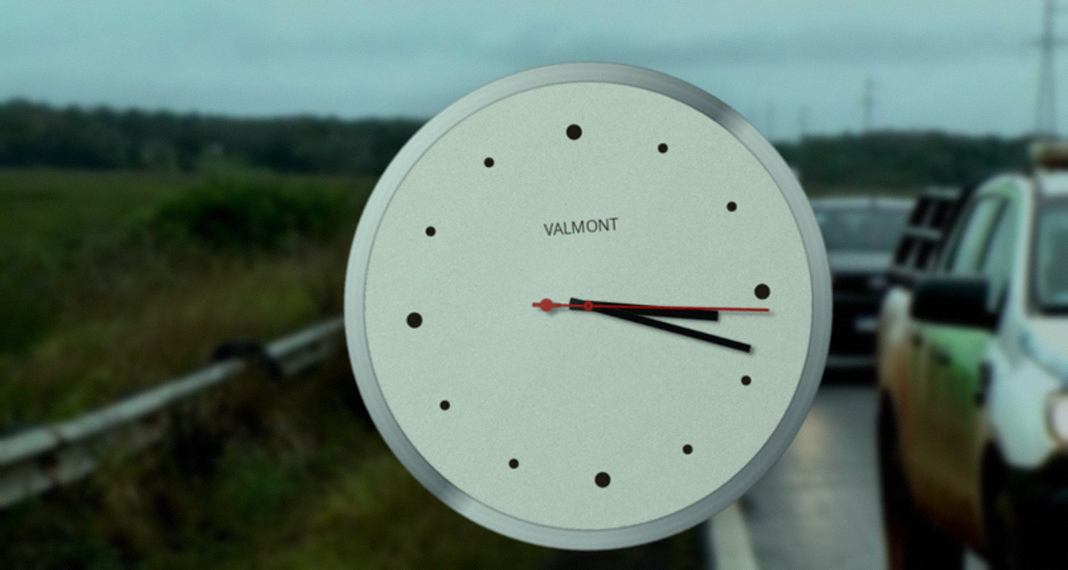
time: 3:18:16
